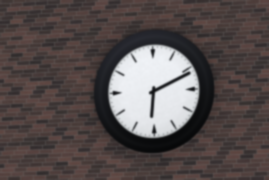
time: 6:11
